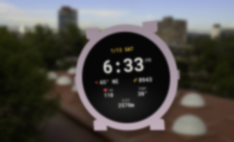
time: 6:33
